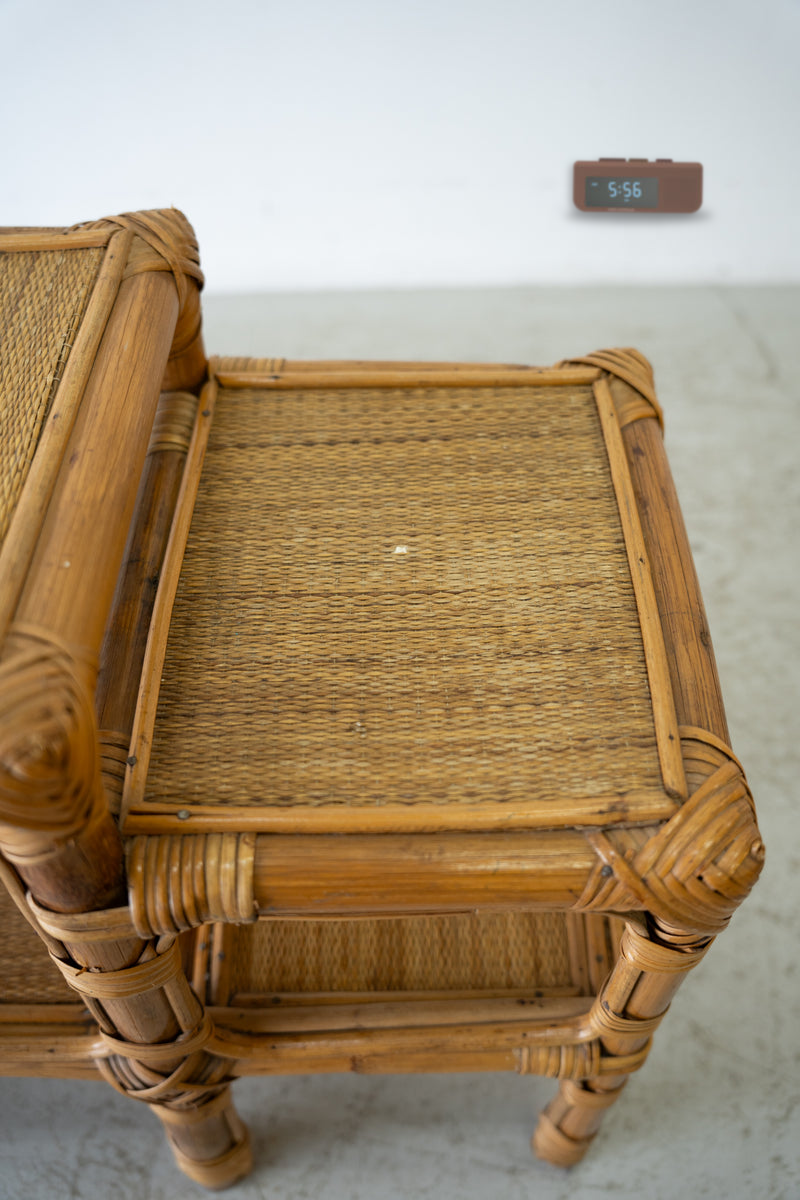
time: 5:56
